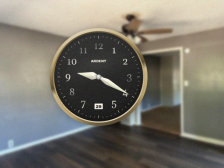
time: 9:20
